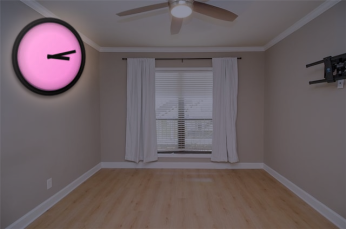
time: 3:13
